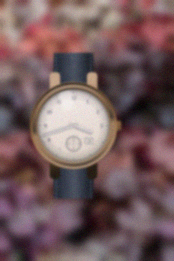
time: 3:42
